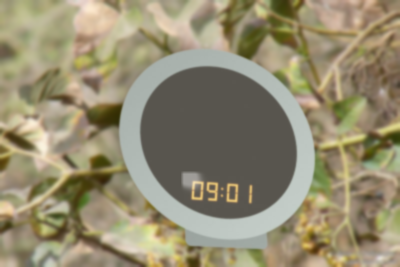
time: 9:01
